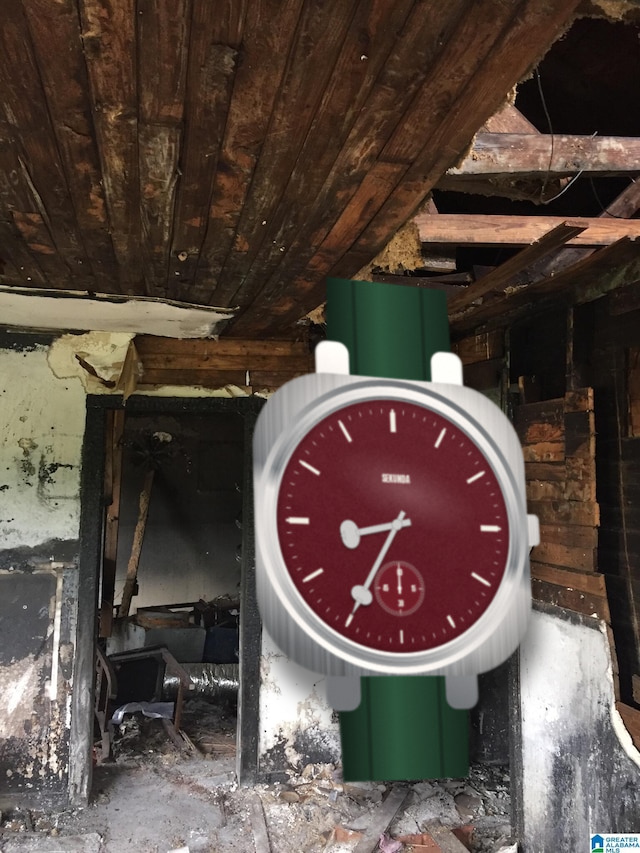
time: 8:35
